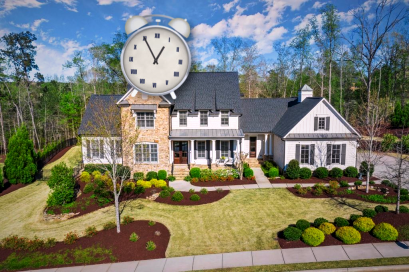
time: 12:55
